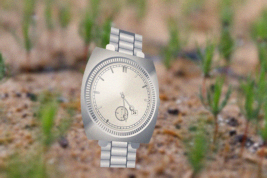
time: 4:28
